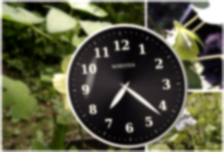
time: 7:22
